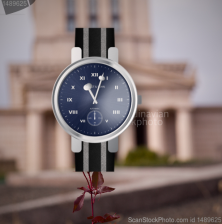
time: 11:03
